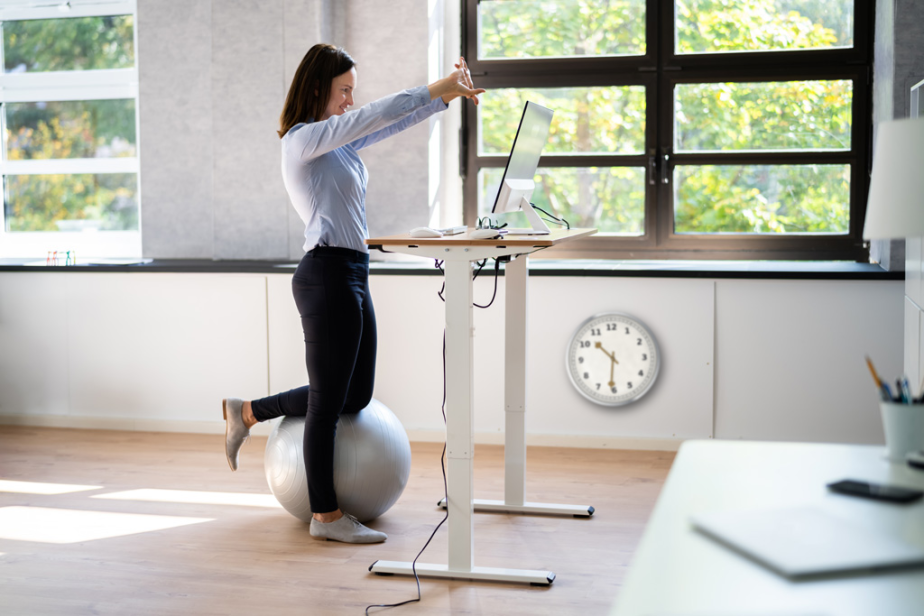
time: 10:31
